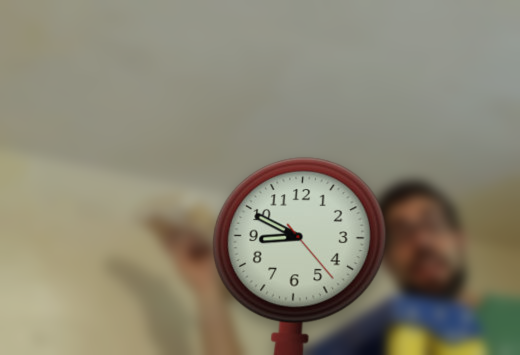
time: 8:49:23
